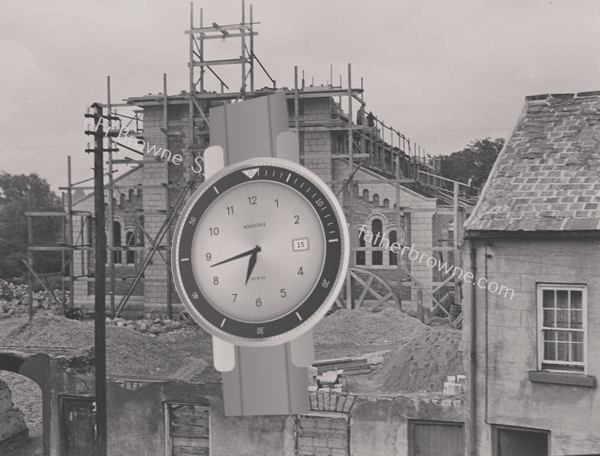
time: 6:43
